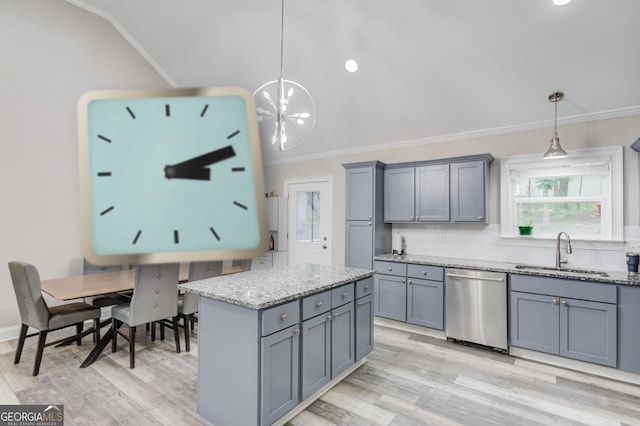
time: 3:12
